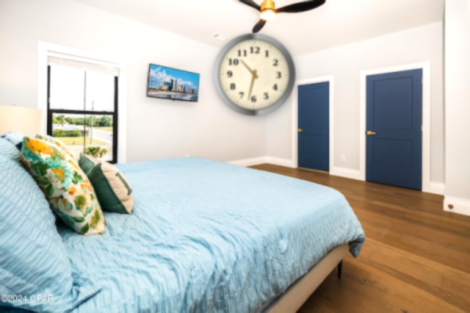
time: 10:32
